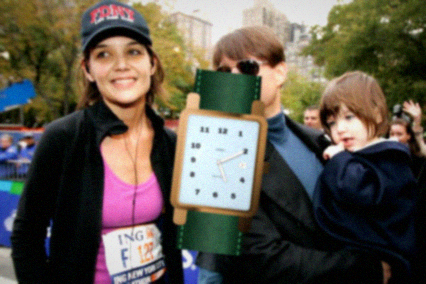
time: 5:10
